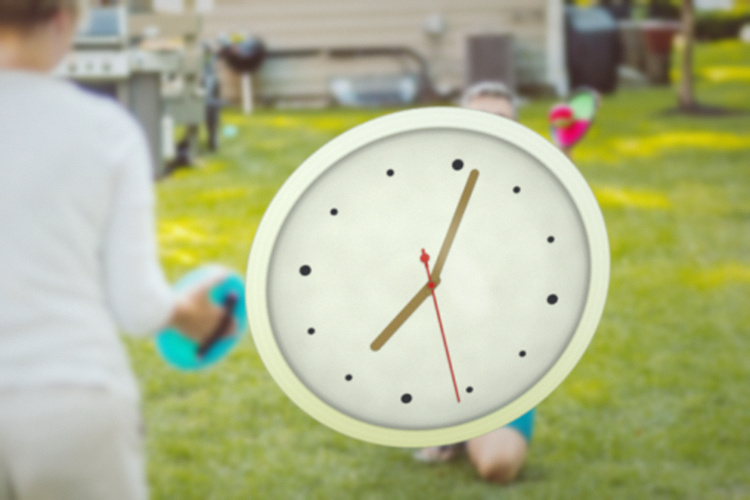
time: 7:01:26
